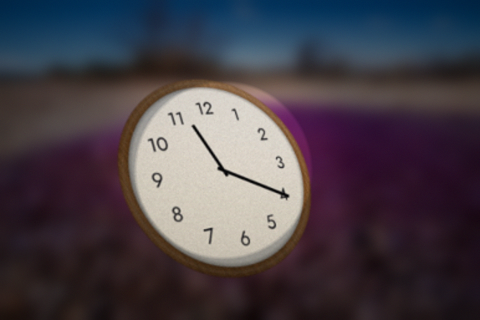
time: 11:20
